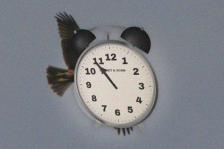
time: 10:54
